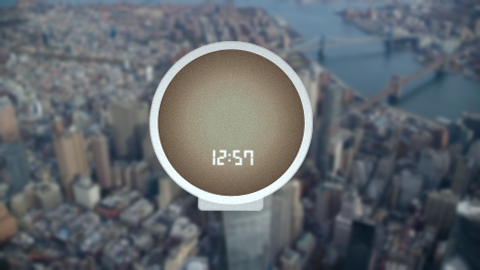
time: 12:57
